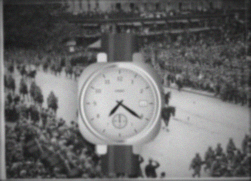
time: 7:21
